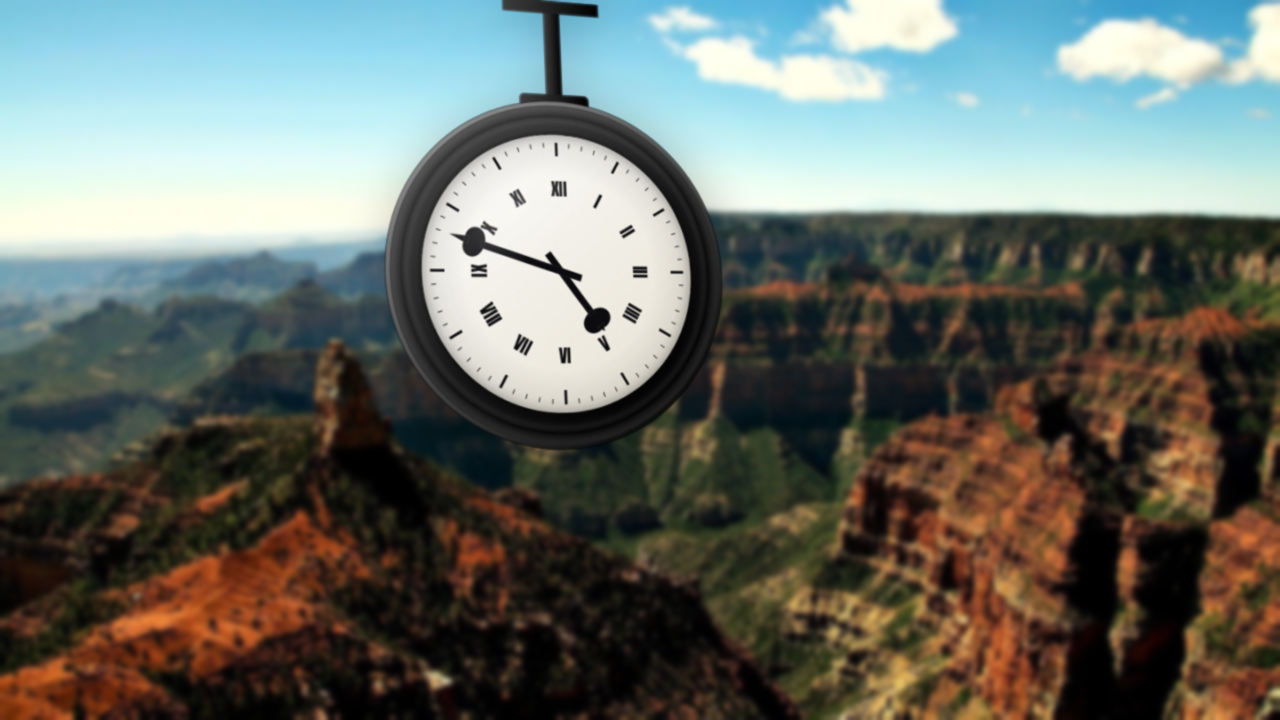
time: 4:48
